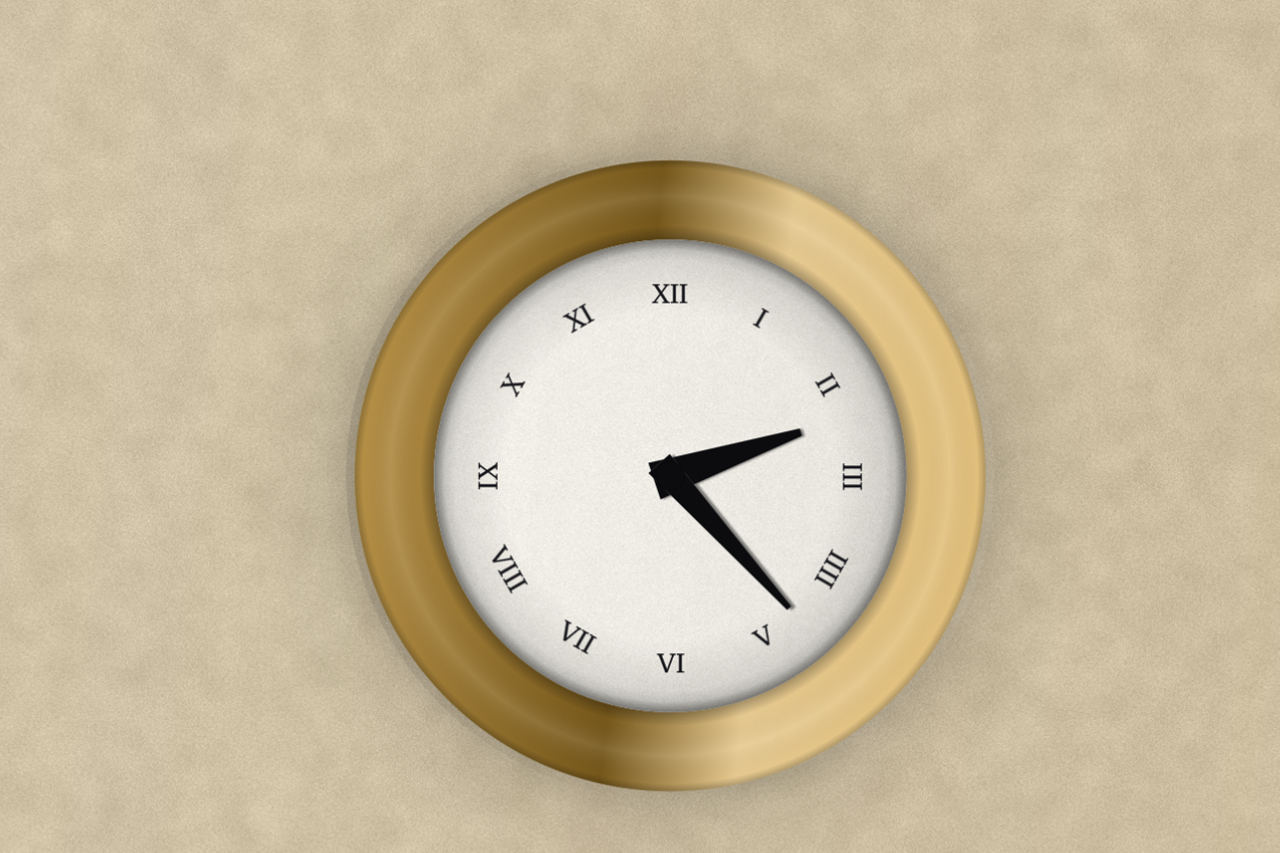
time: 2:23
